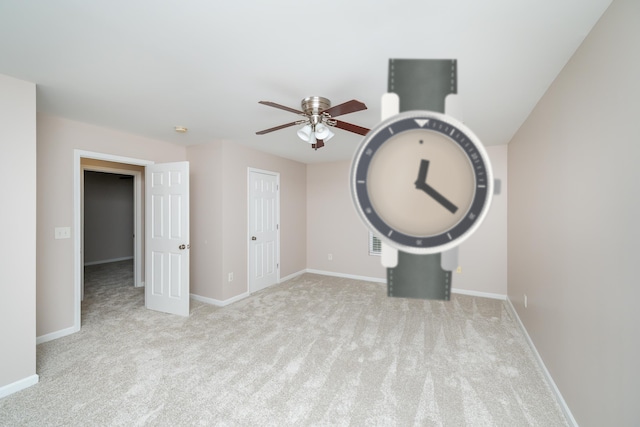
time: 12:21
